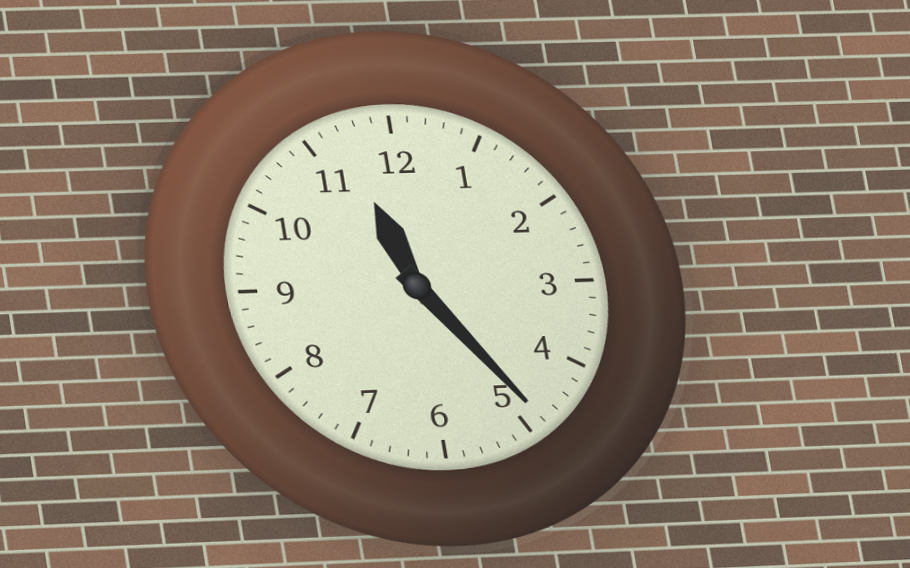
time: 11:24
